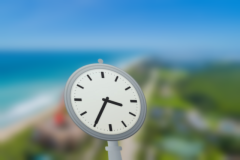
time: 3:35
